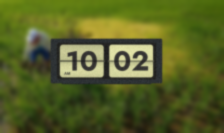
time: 10:02
